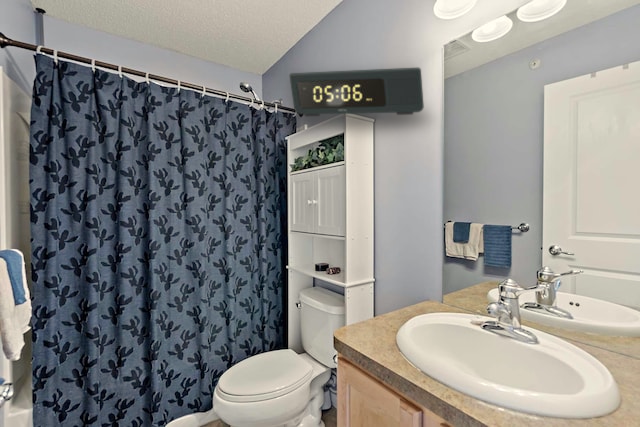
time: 5:06
